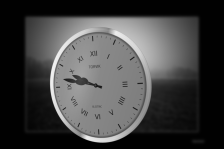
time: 9:47
